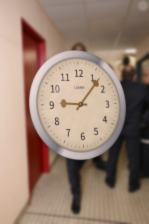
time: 9:07
